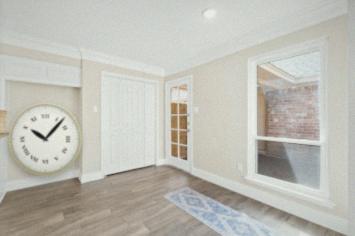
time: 10:07
